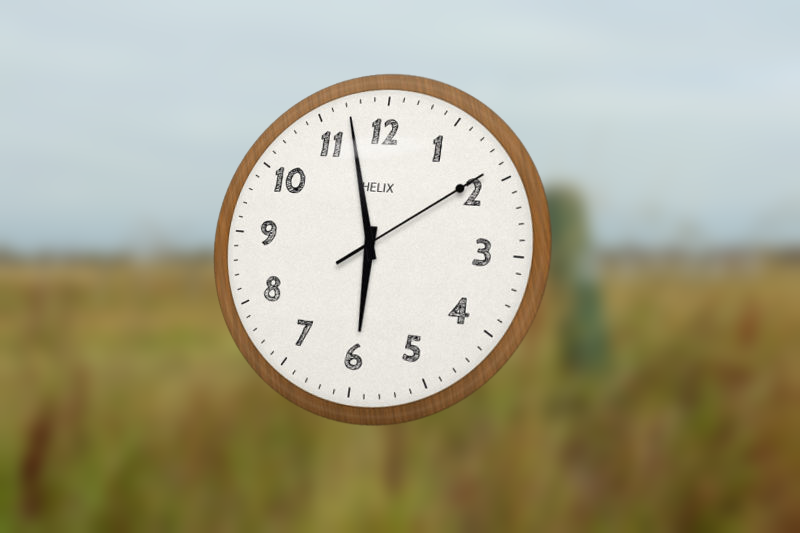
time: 5:57:09
